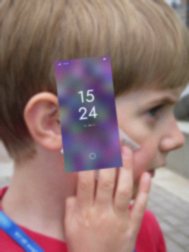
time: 15:24
